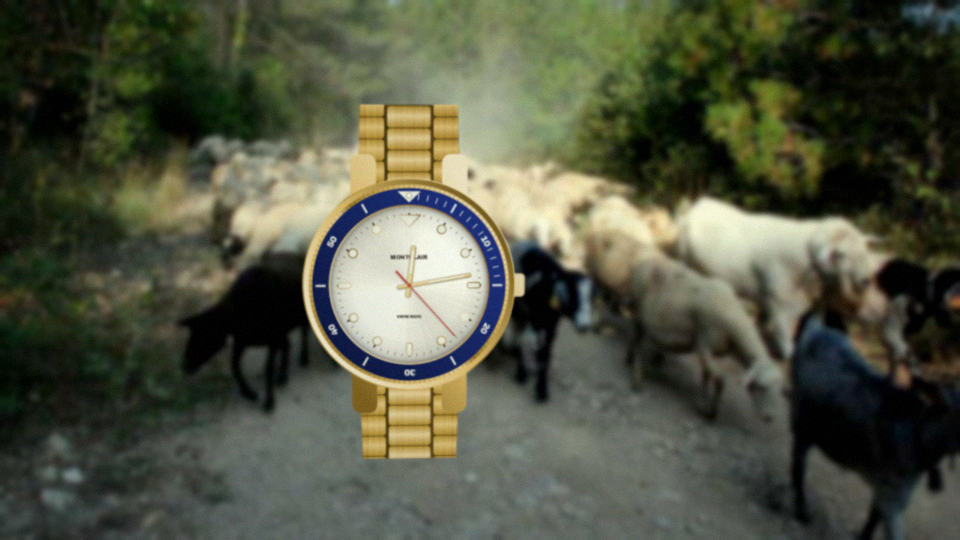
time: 12:13:23
